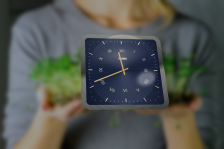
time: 11:41
